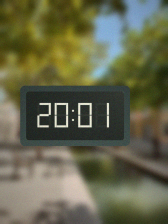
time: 20:01
